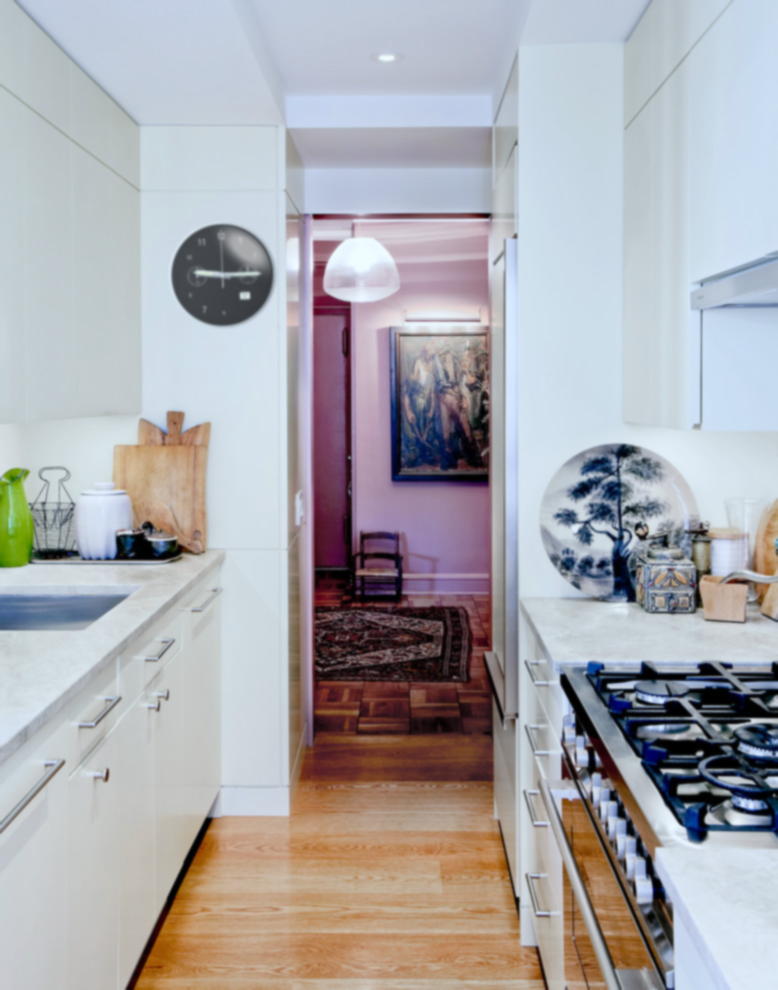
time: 9:15
